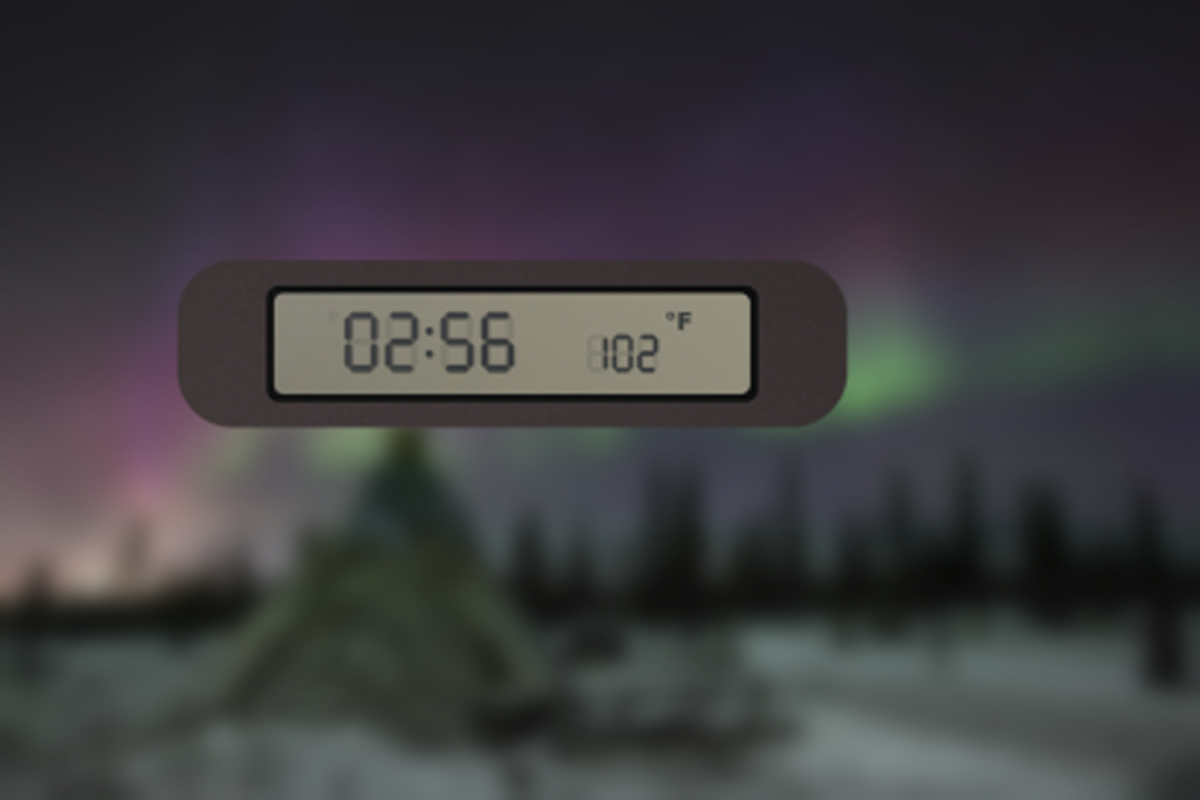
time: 2:56
